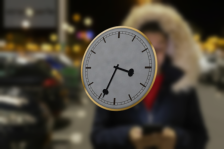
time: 3:34
